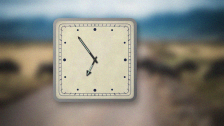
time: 6:54
